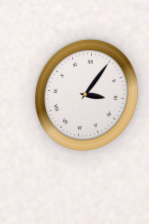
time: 3:05
